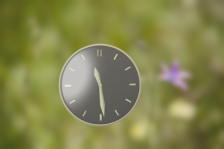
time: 11:29
